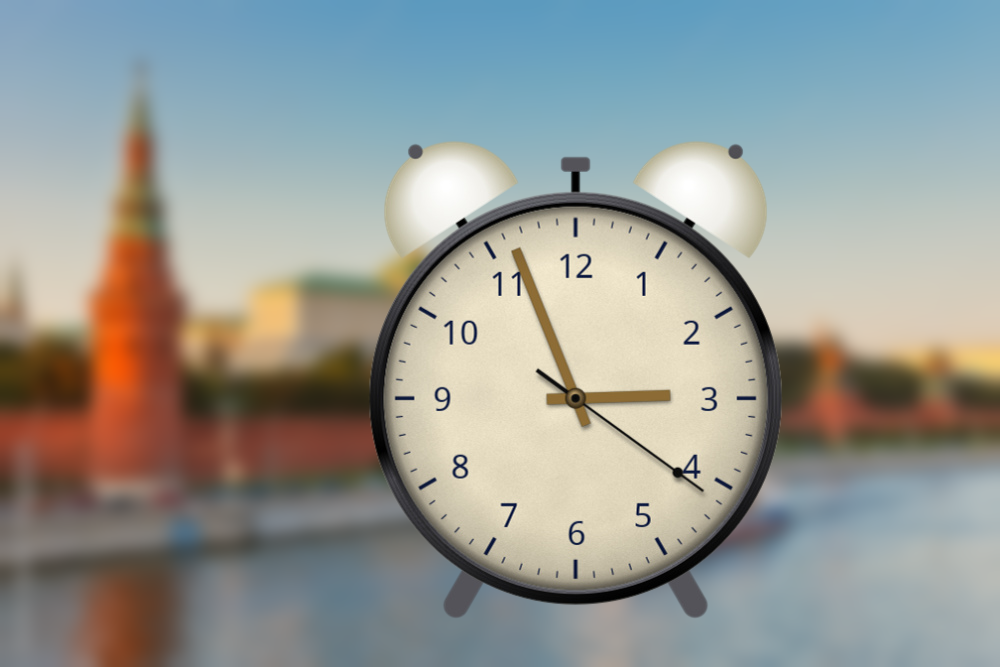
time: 2:56:21
